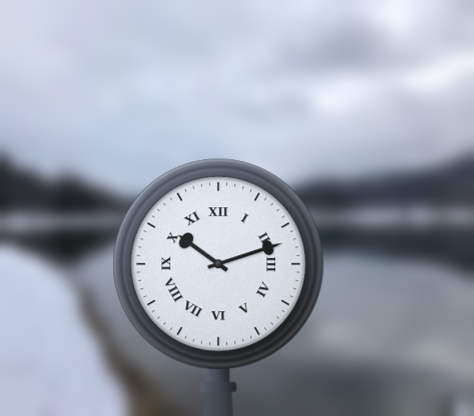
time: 10:12
